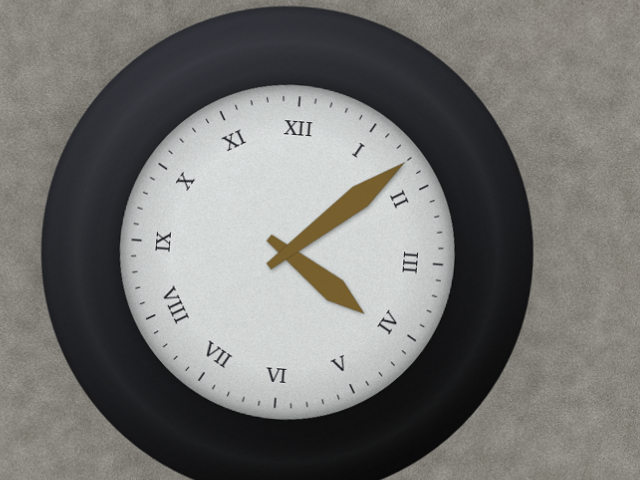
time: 4:08
